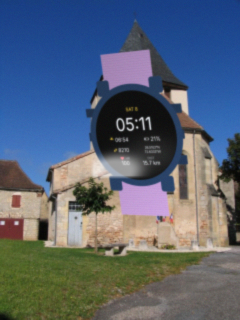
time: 5:11
